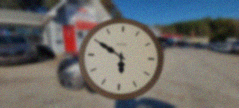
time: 5:50
